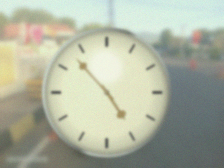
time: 4:53
